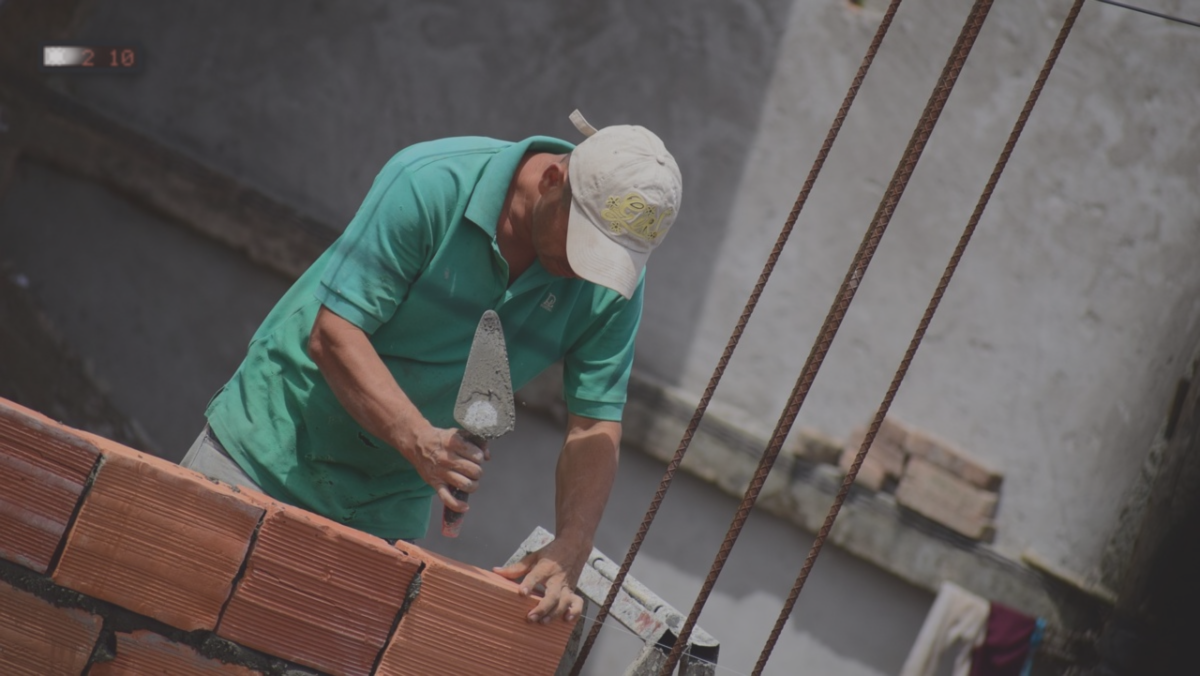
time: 2:10
